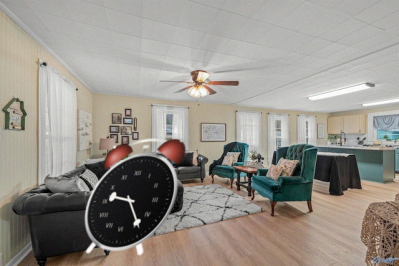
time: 9:24
